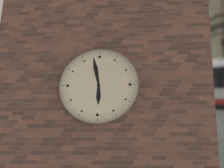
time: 5:58
